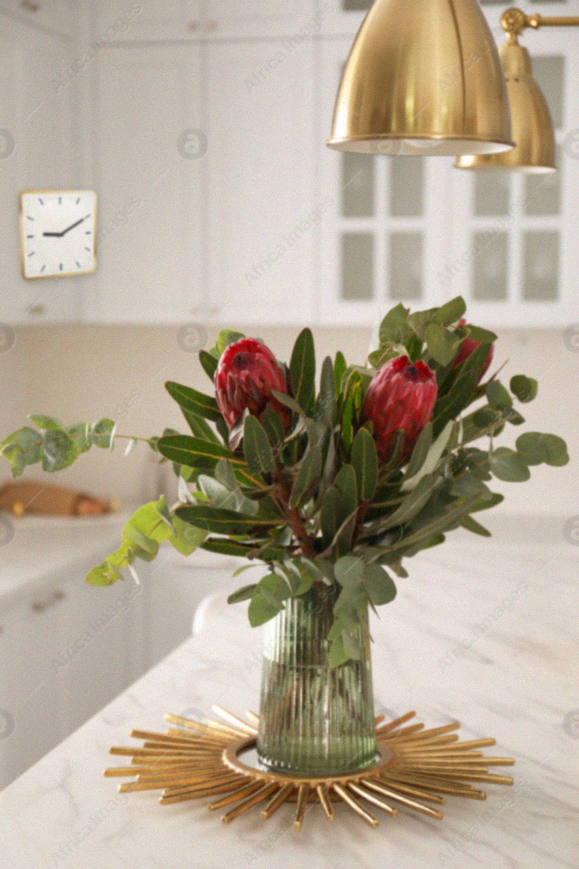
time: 9:10
